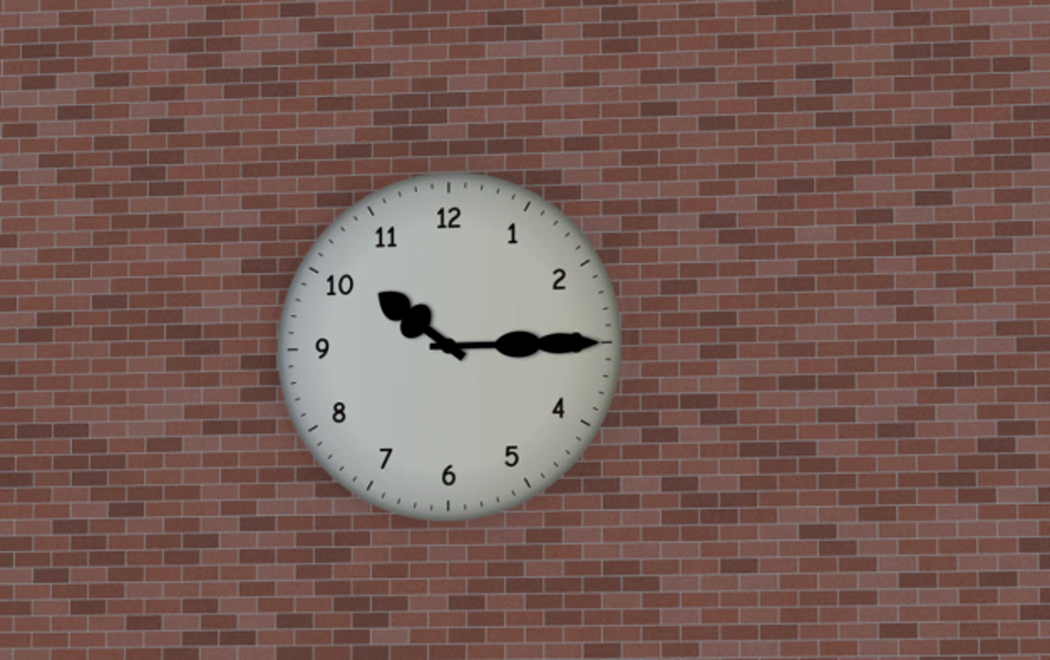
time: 10:15
